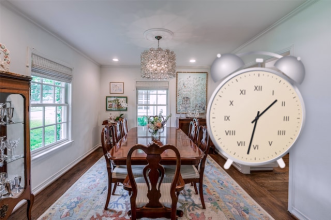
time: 1:32
